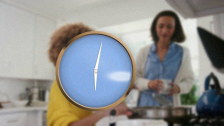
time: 6:02
